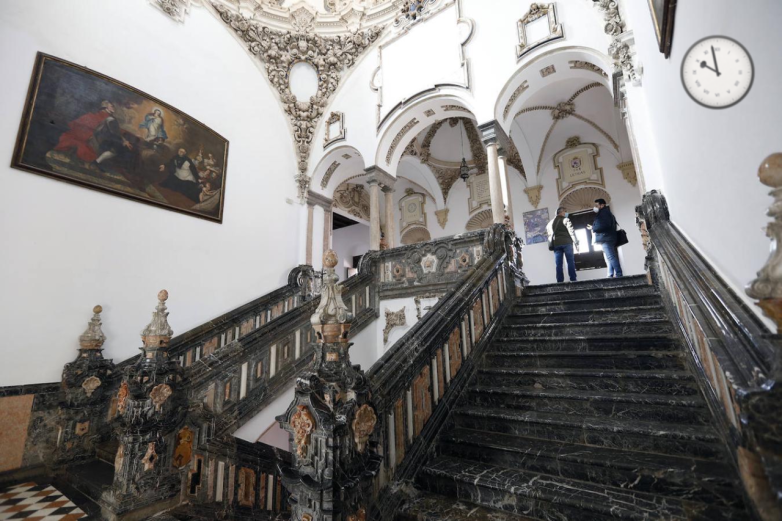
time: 9:58
